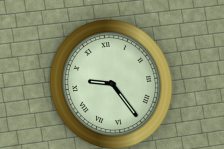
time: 9:25
